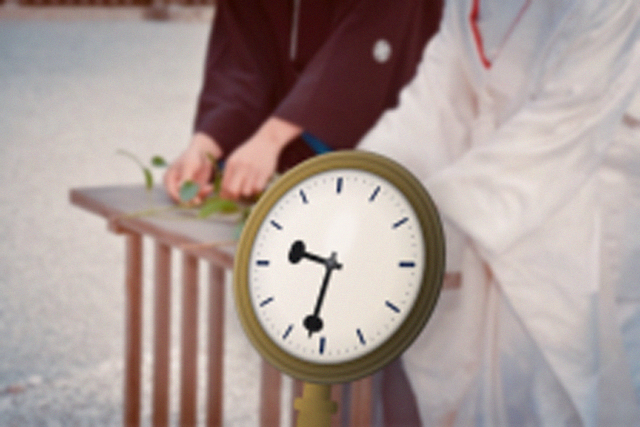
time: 9:32
